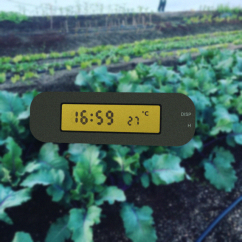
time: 16:59
